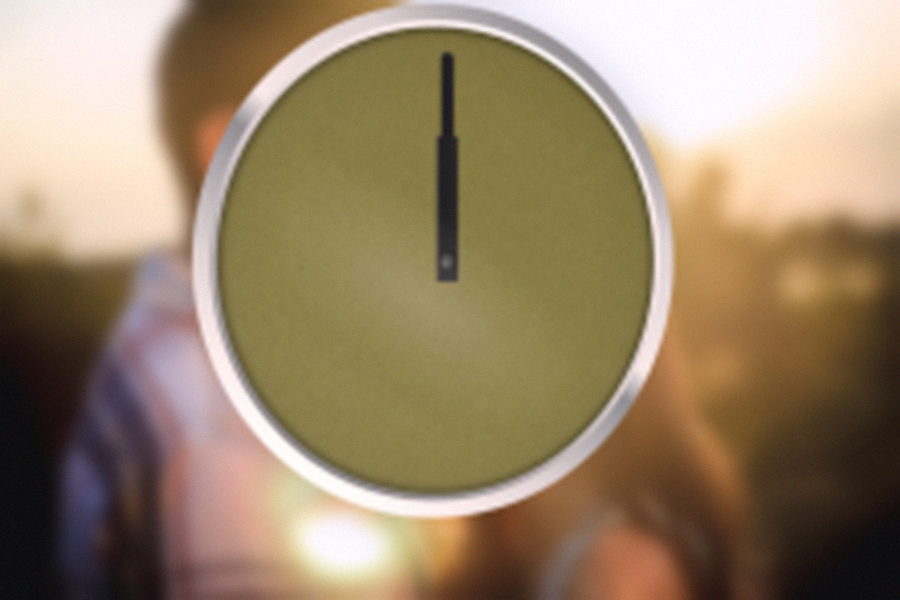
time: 12:00
